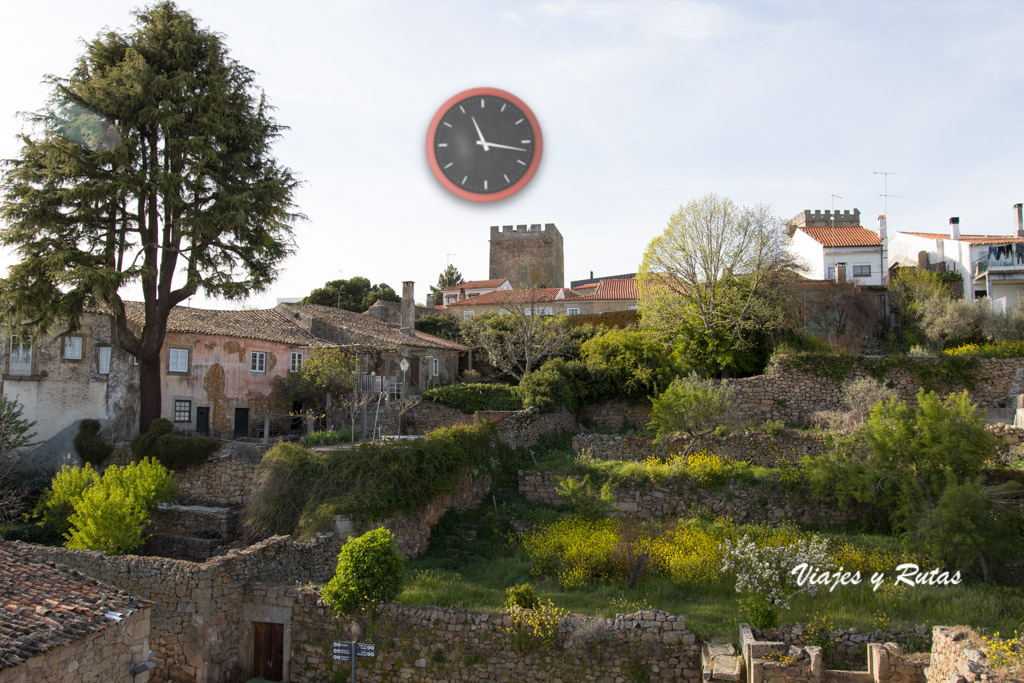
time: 11:17
